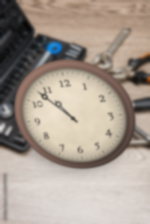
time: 10:53
